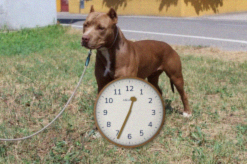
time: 12:34
